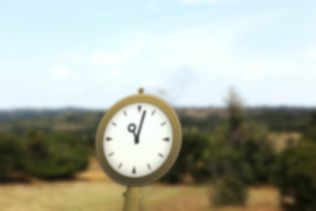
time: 11:02
